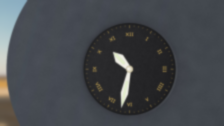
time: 10:32
